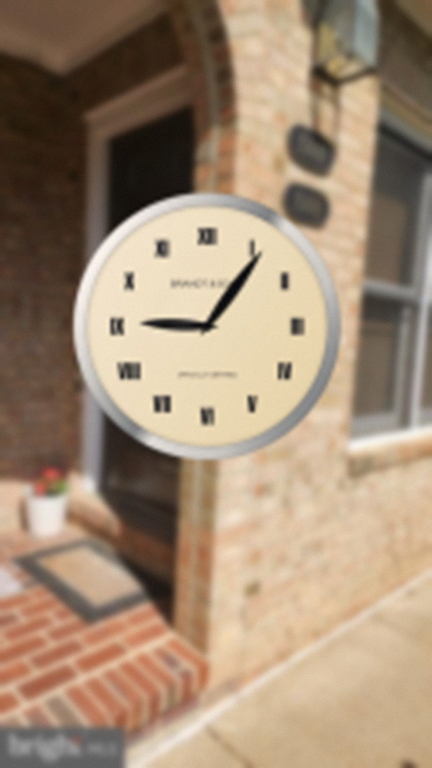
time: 9:06
